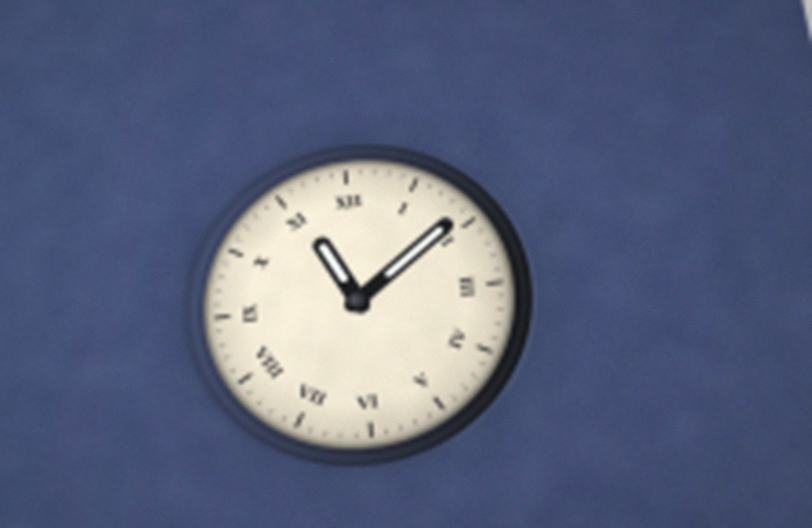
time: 11:09
